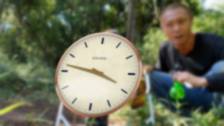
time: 3:47
